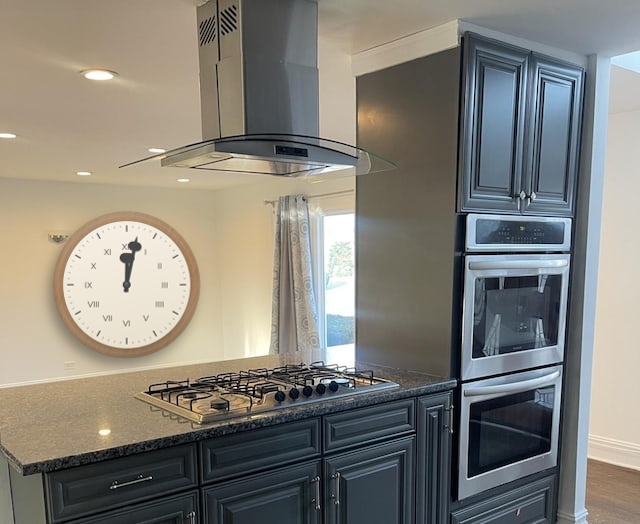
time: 12:02
